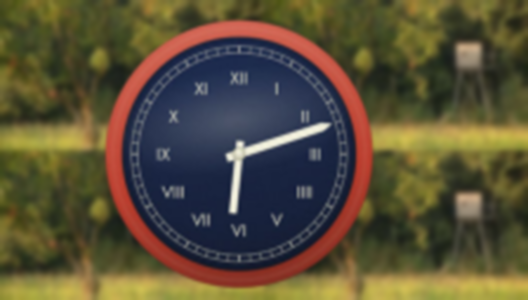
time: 6:12
